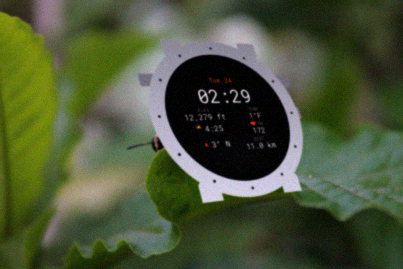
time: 2:29
